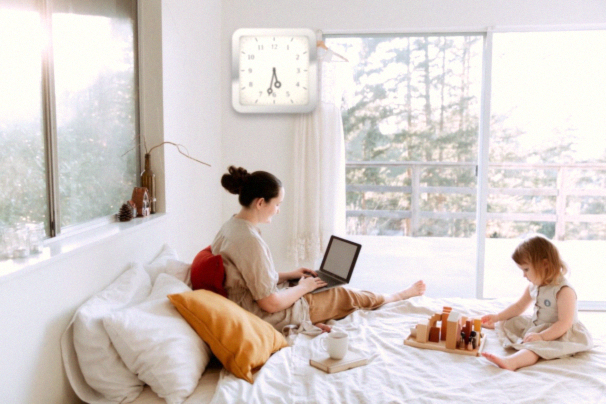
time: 5:32
